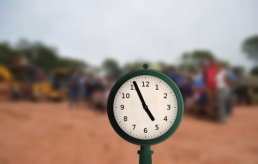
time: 4:56
